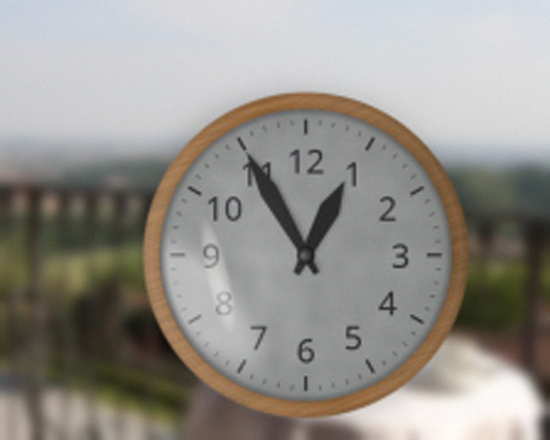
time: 12:55
